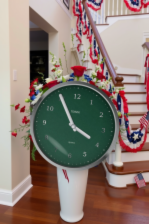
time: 3:55
